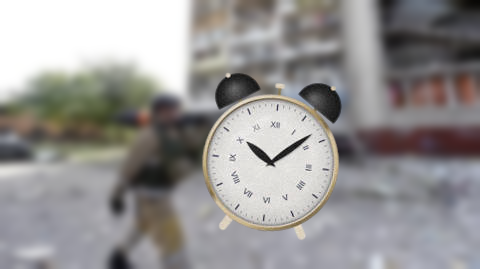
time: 10:08
